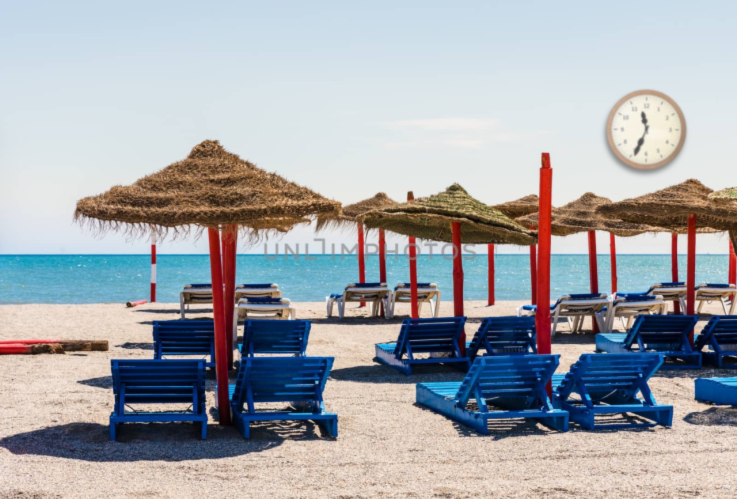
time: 11:34
